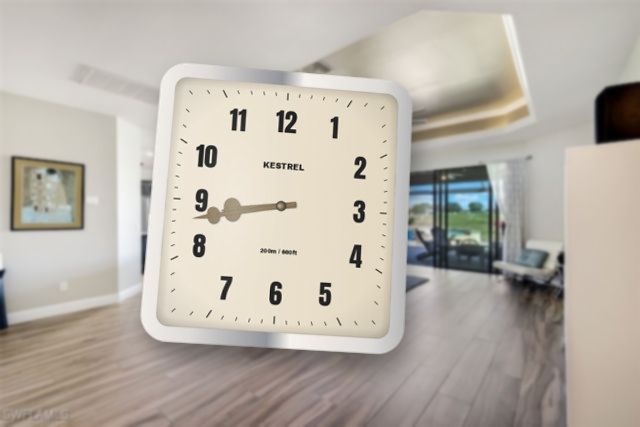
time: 8:43
